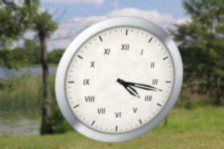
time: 4:17
